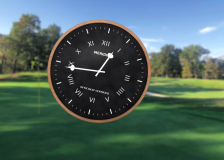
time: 12:44
